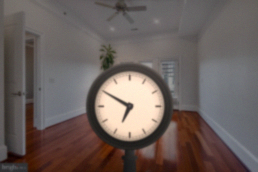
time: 6:50
